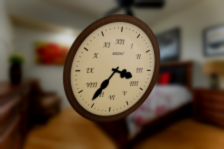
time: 3:36
